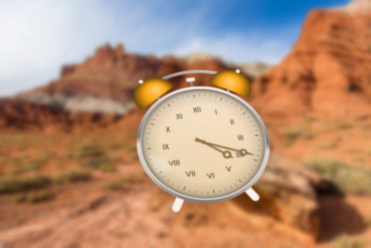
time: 4:19
